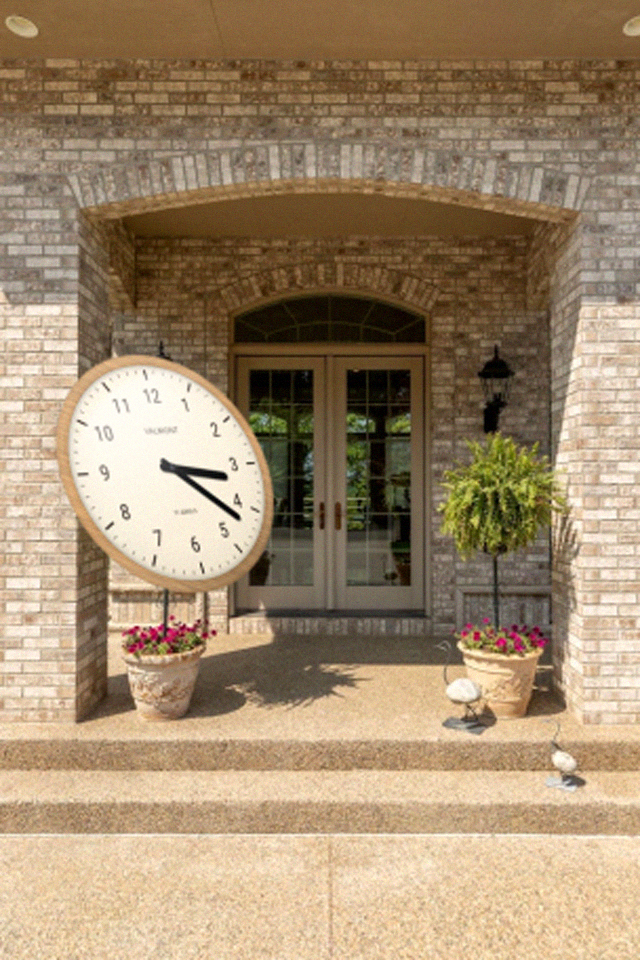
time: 3:22
